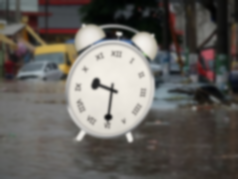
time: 9:30
